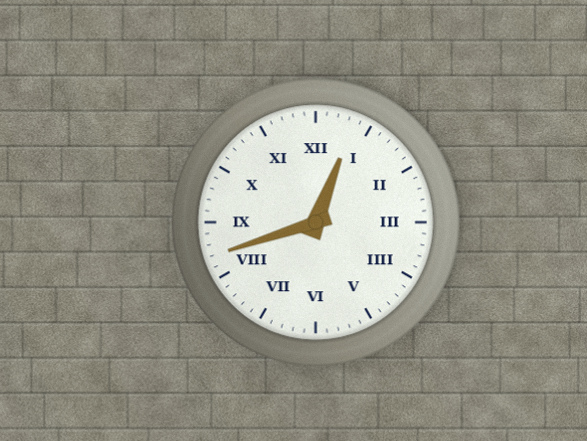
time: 12:42
